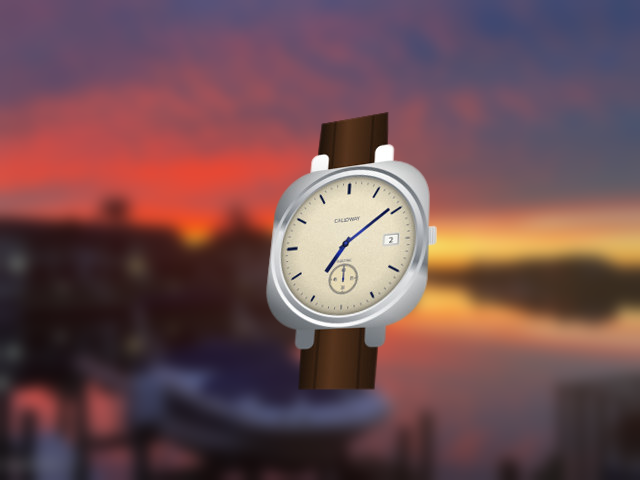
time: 7:09
